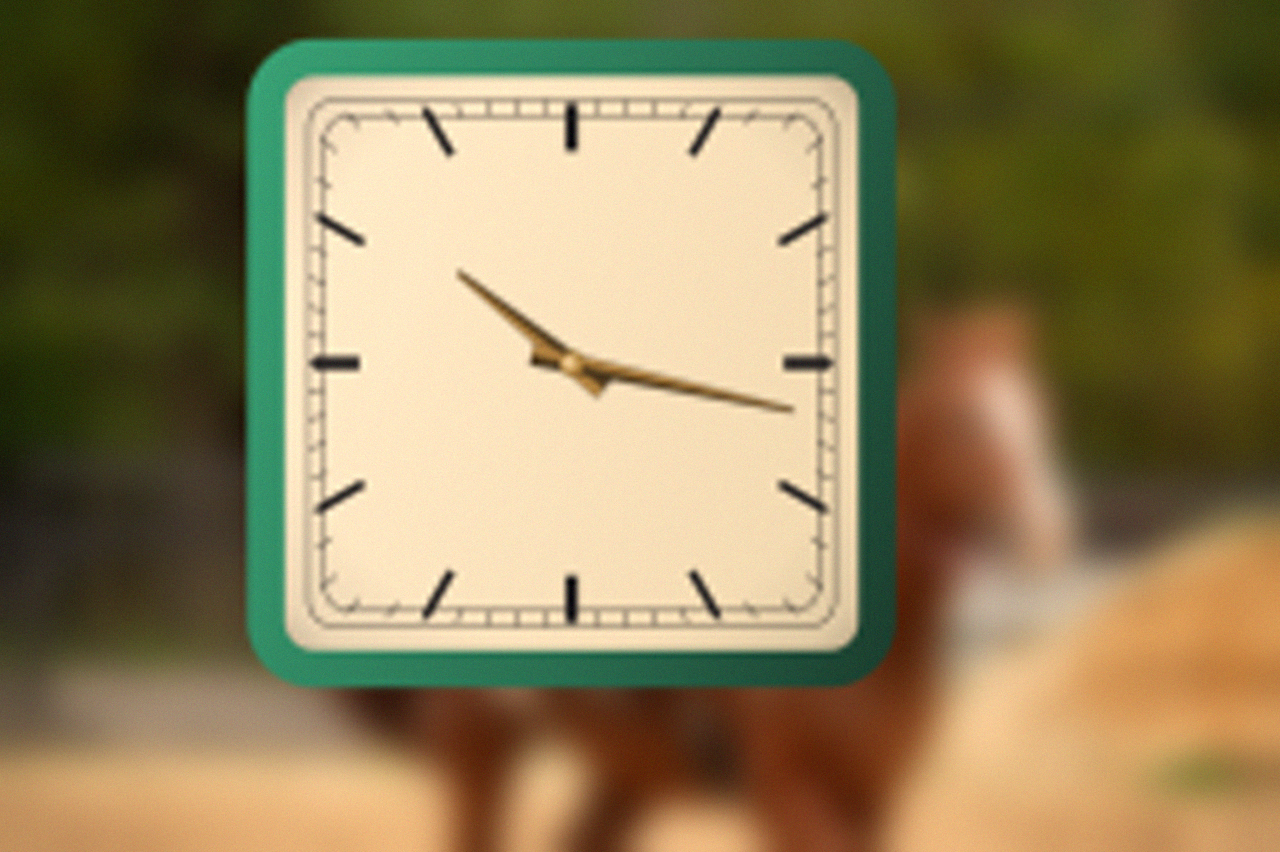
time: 10:17
